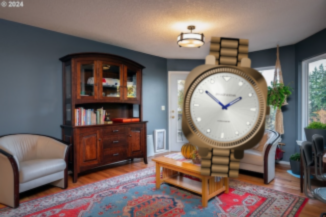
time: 1:51
